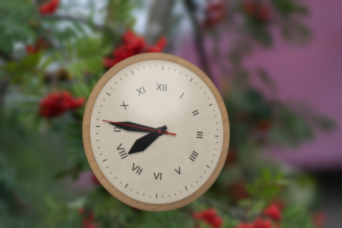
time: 7:45:46
